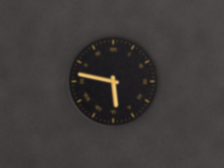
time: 5:47
